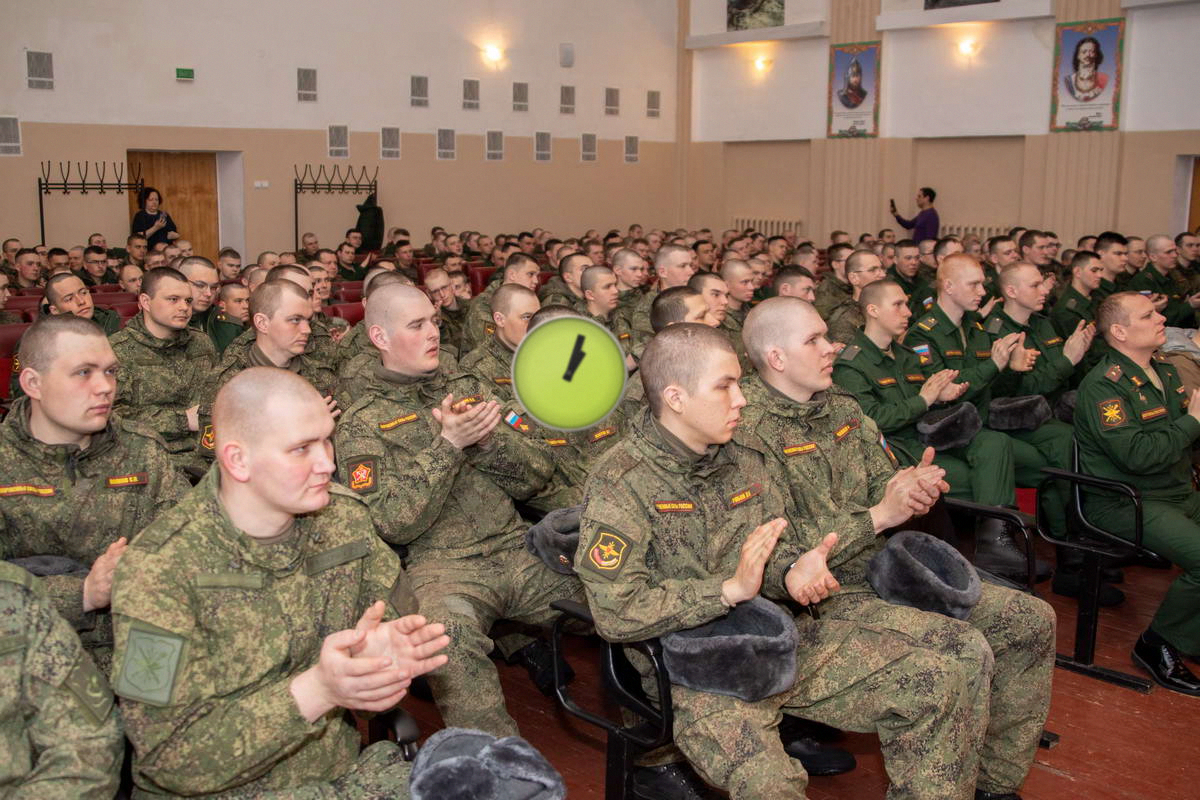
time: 1:03
